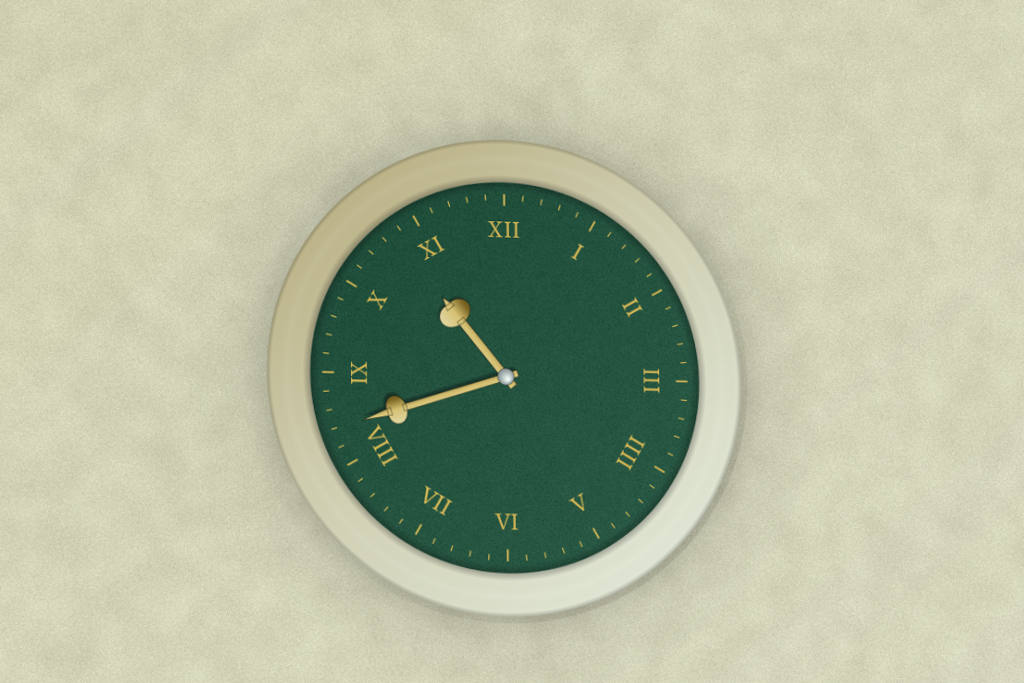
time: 10:42
